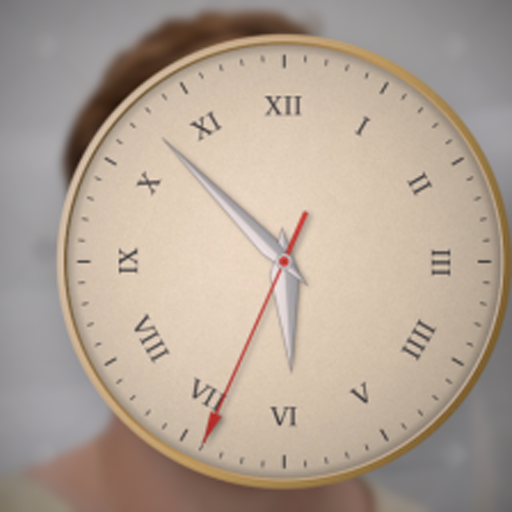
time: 5:52:34
